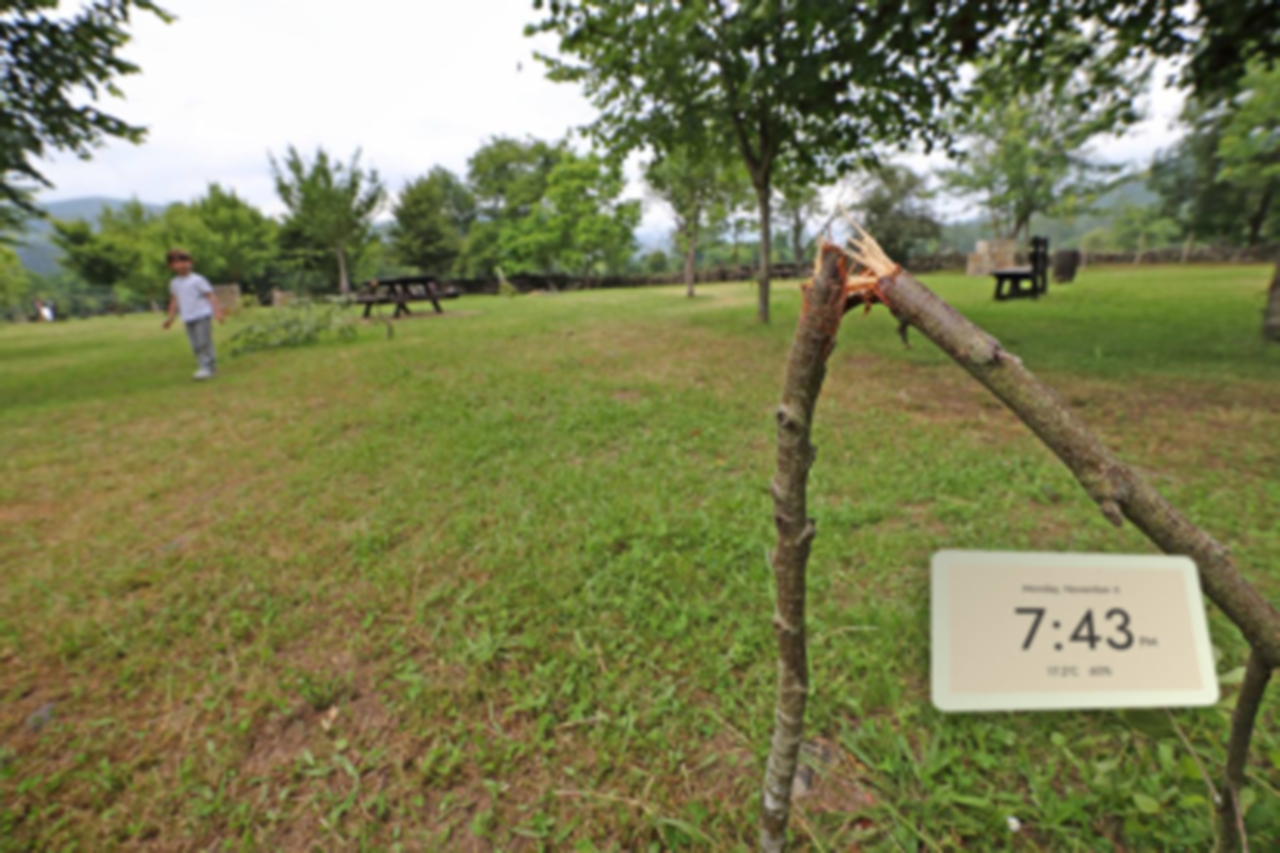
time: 7:43
